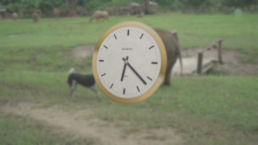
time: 6:22
